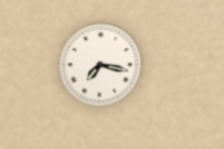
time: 7:17
